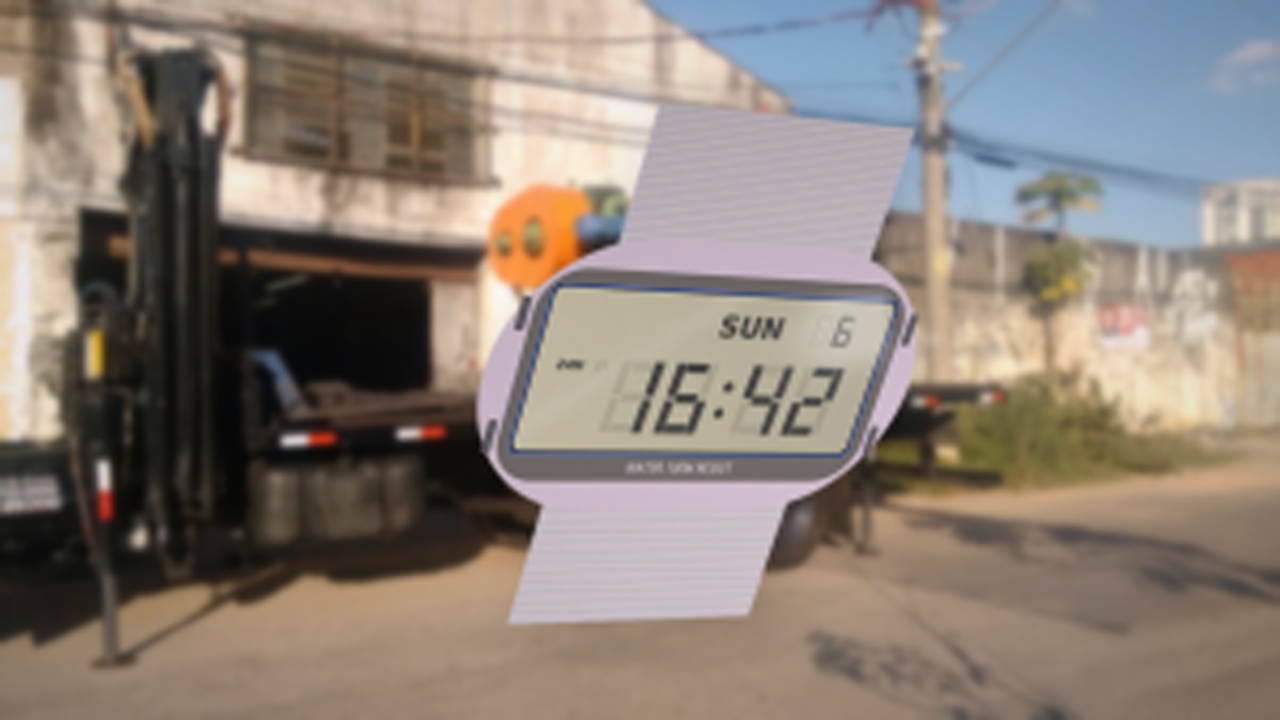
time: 16:42
